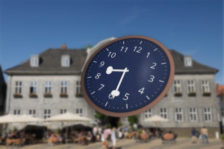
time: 8:29
